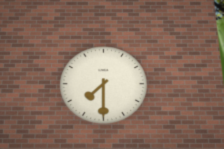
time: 7:30
